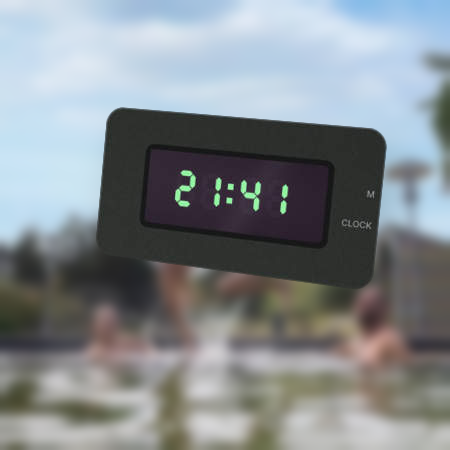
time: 21:41
